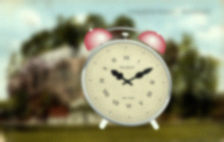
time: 10:10
